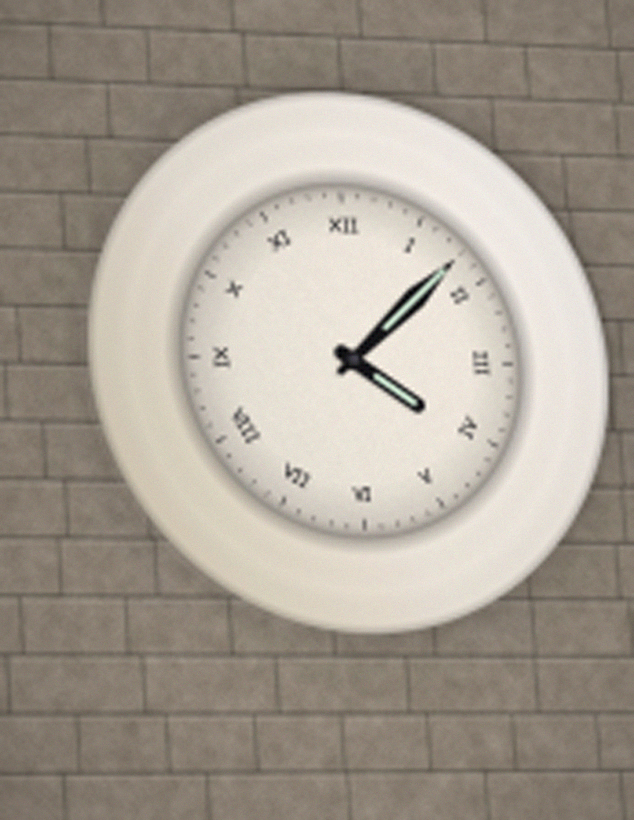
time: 4:08
